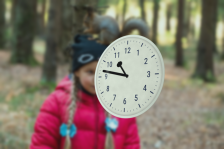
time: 10:47
